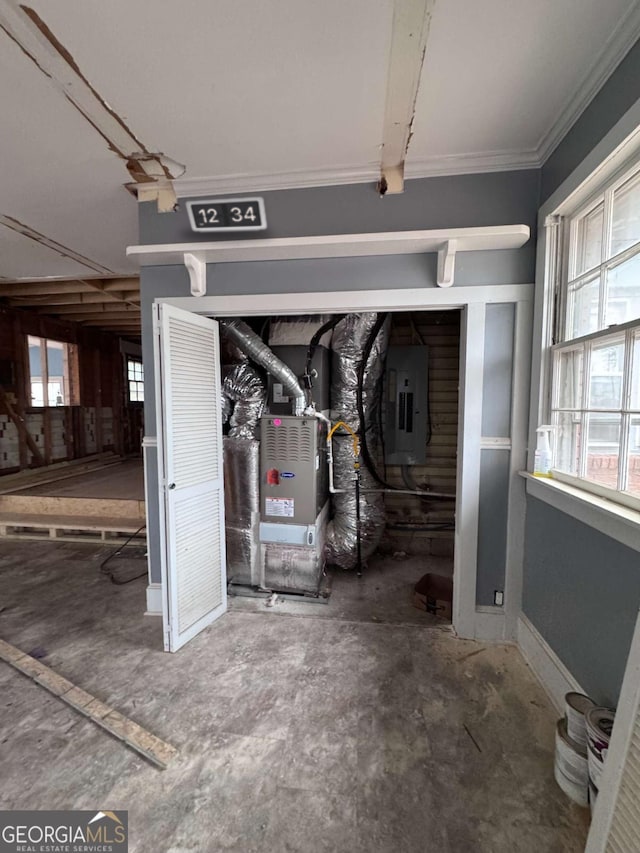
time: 12:34
